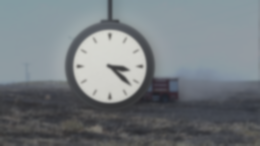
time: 3:22
